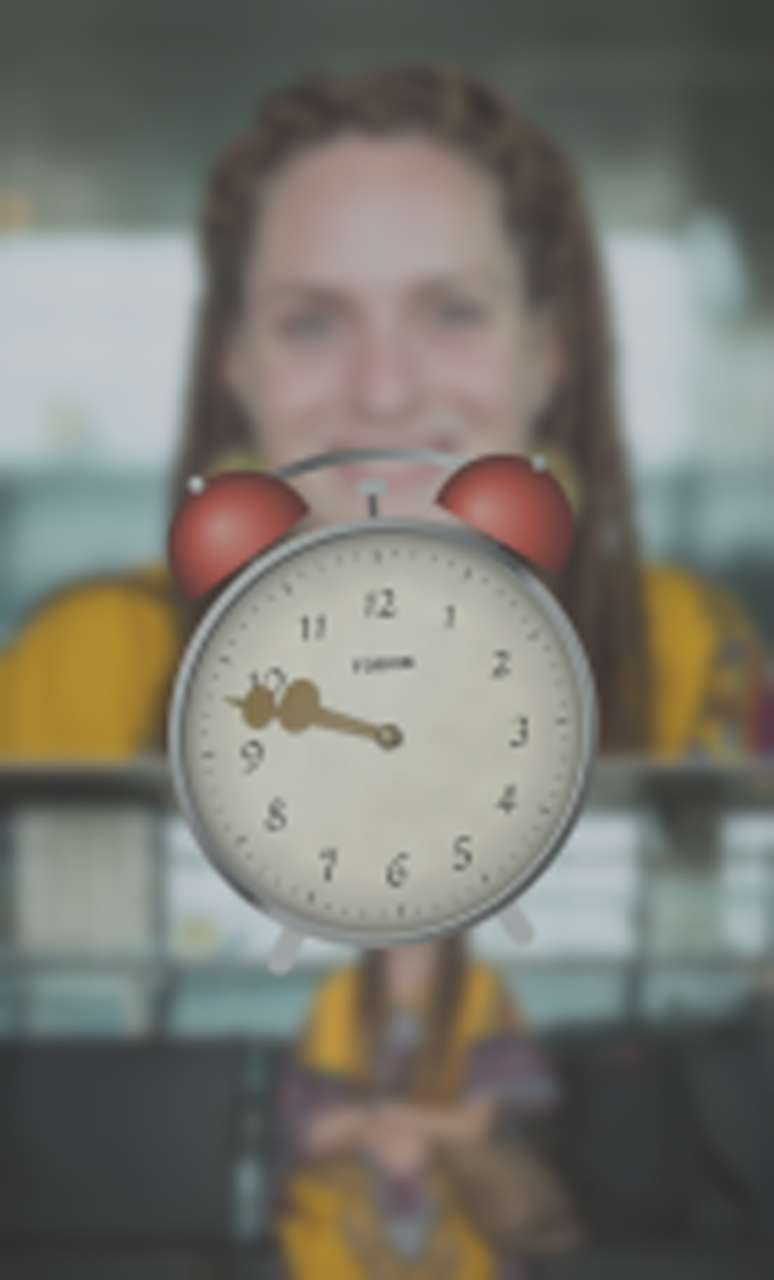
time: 9:48
